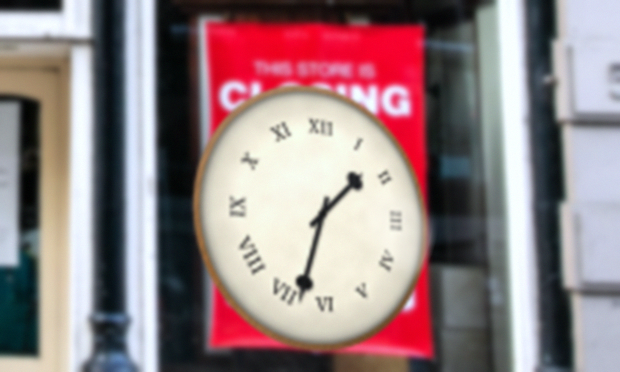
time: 1:33
